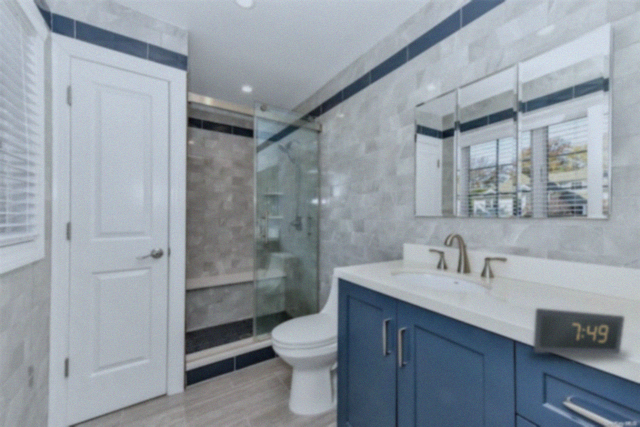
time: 7:49
